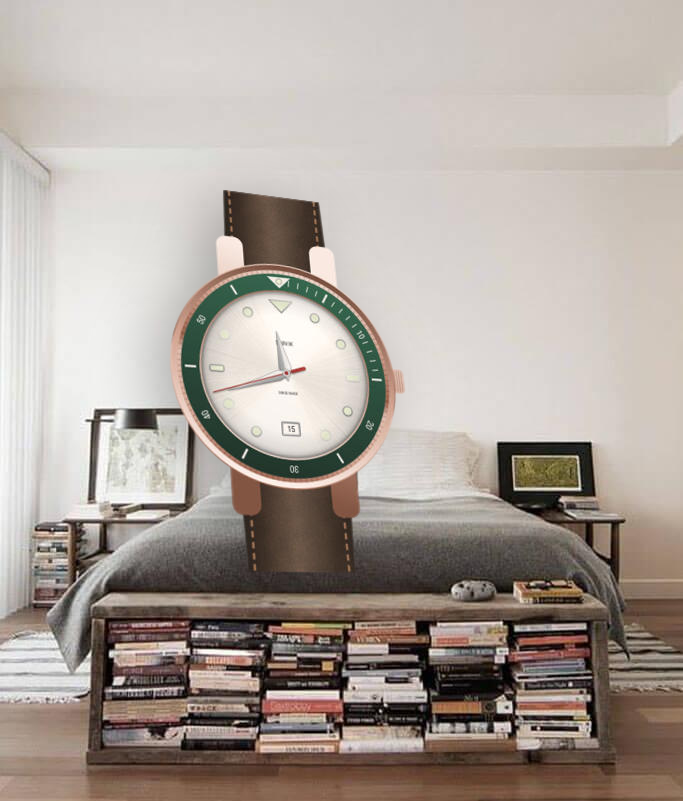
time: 11:41:42
